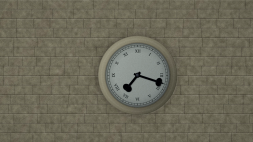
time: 7:18
